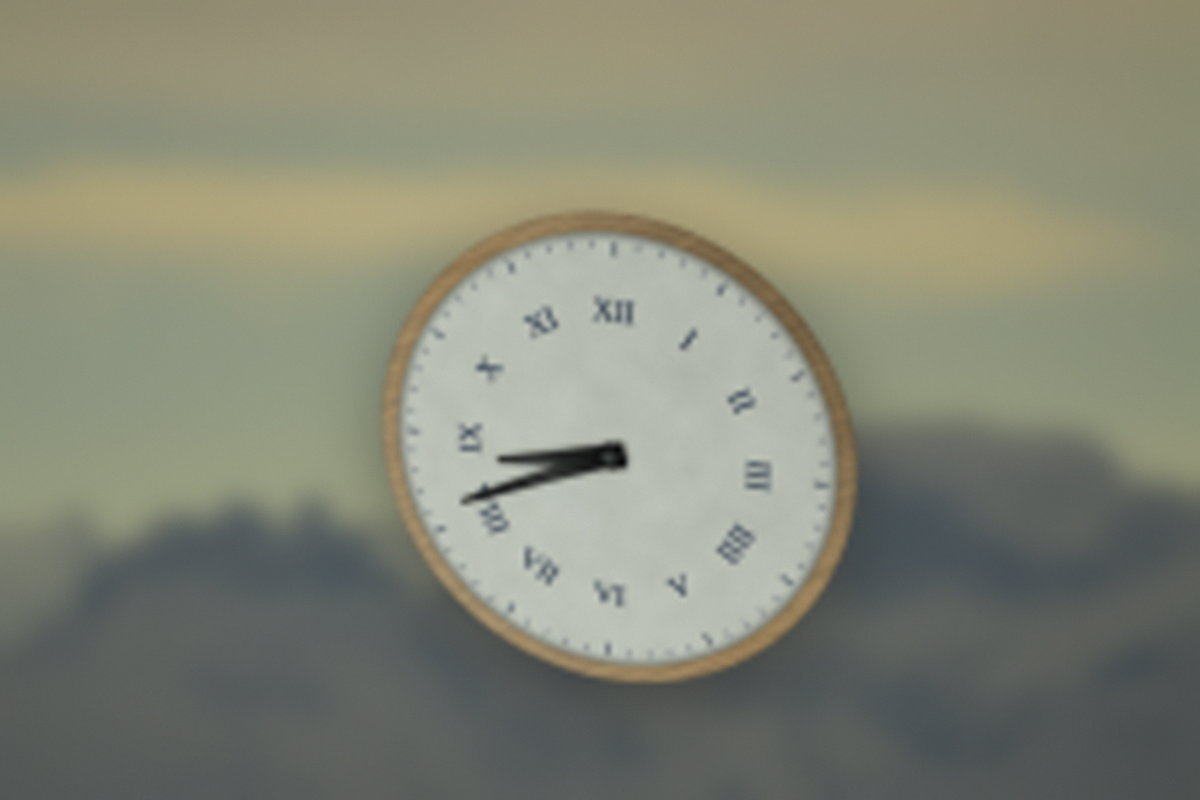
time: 8:41
